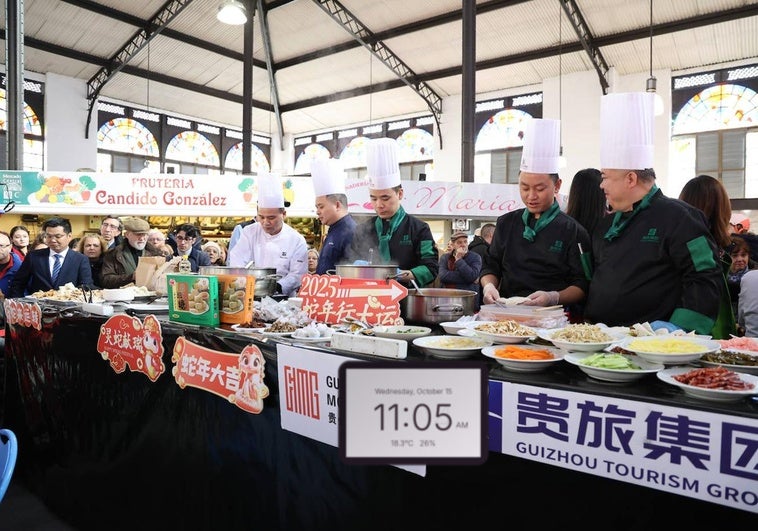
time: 11:05
